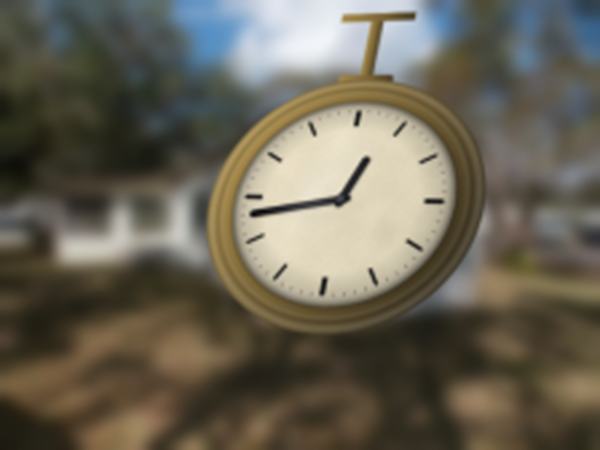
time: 12:43
